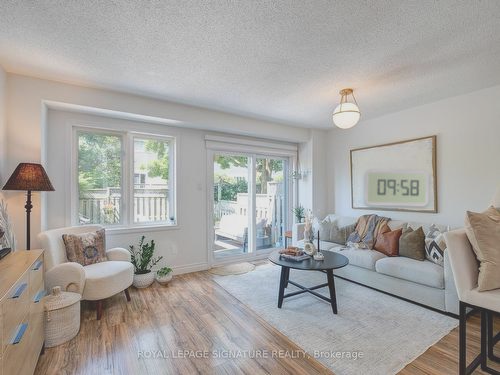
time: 9:58
